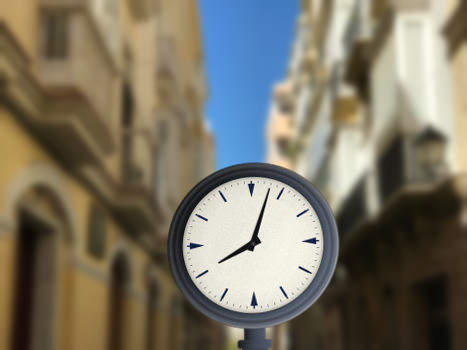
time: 8:03
